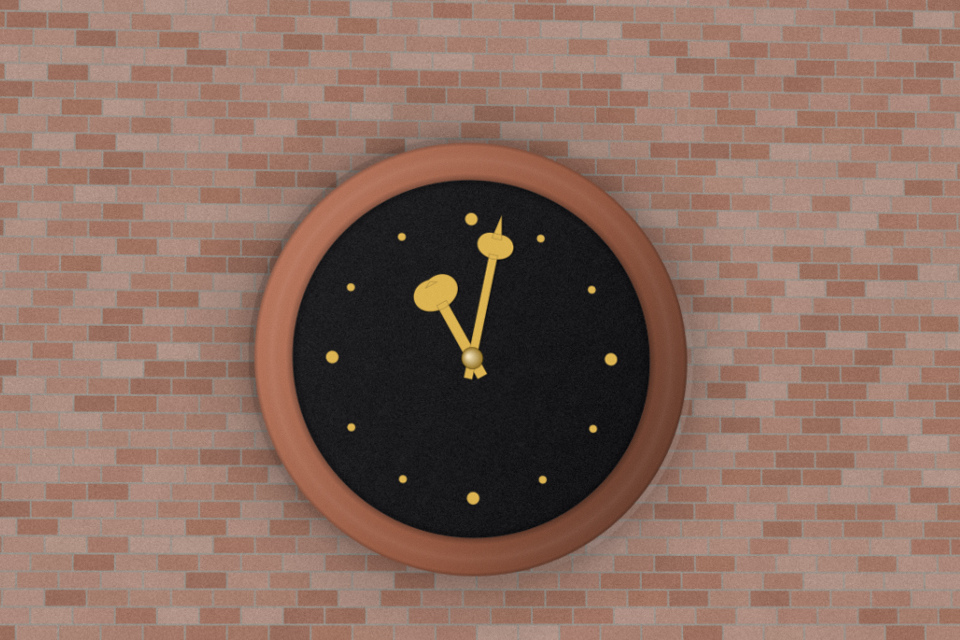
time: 11:02
